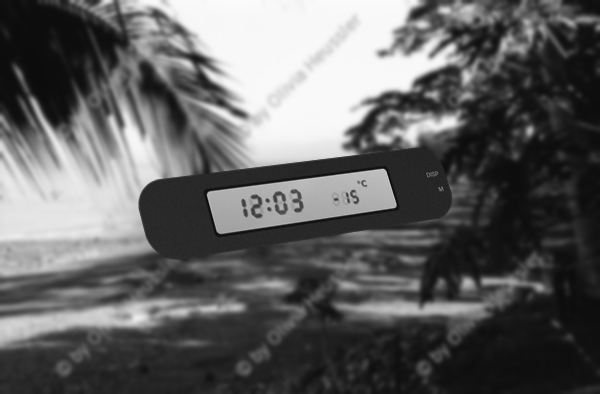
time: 12:03
